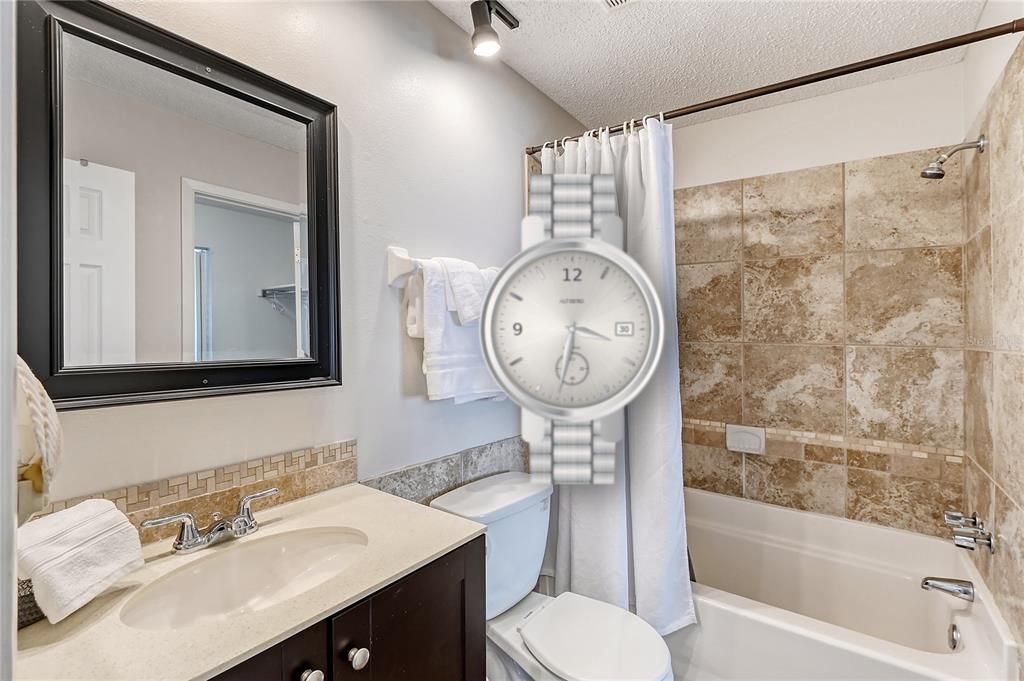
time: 3:32
